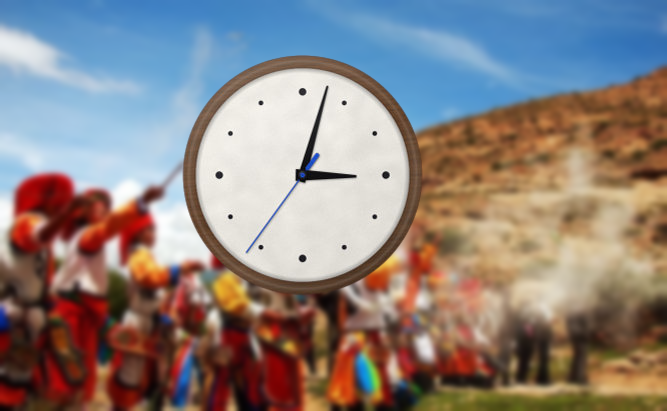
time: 3:02:36
